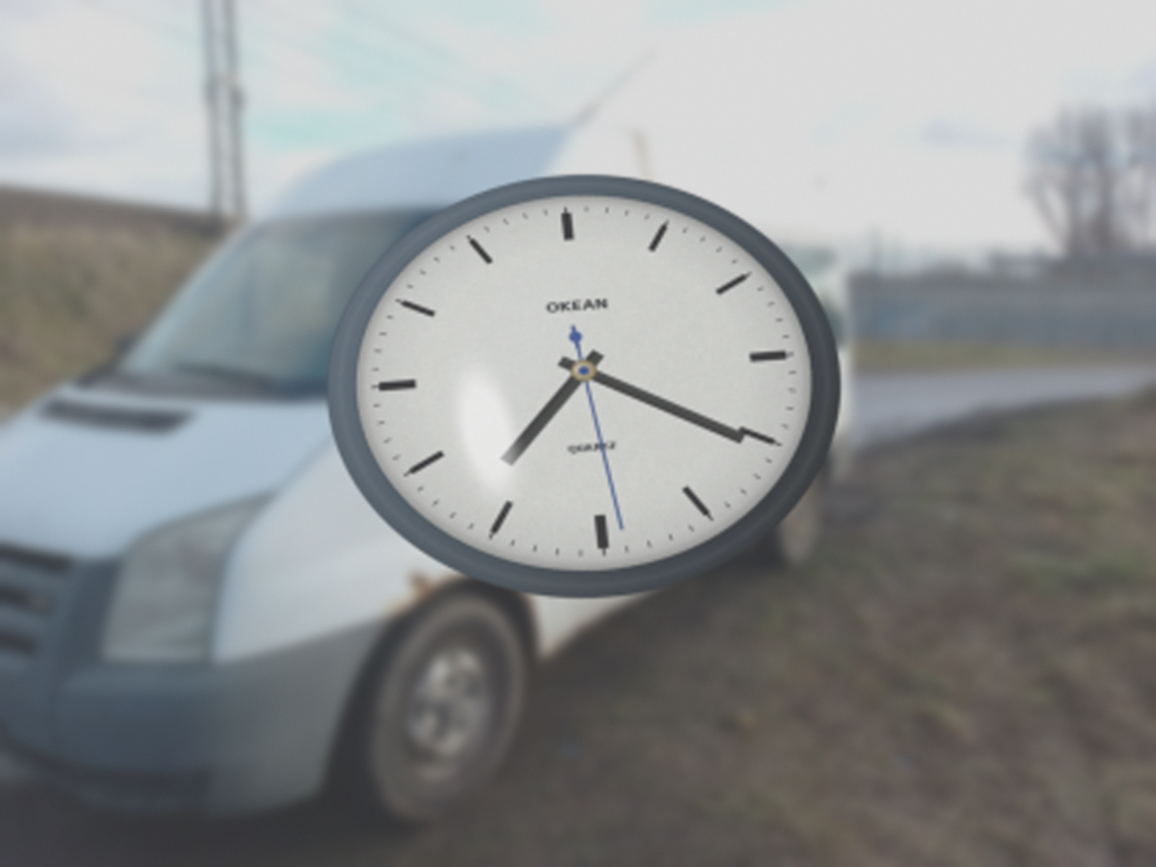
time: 7:20:29
